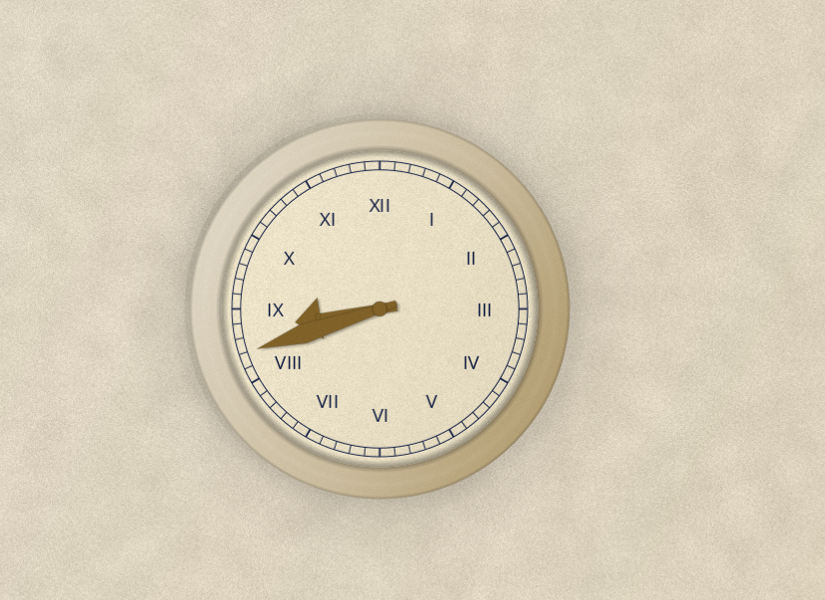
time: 8:42
